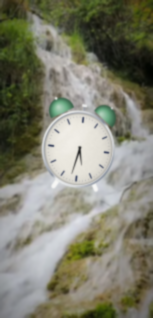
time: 5:32
